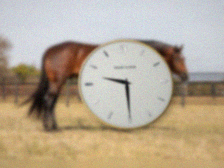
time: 9:30
